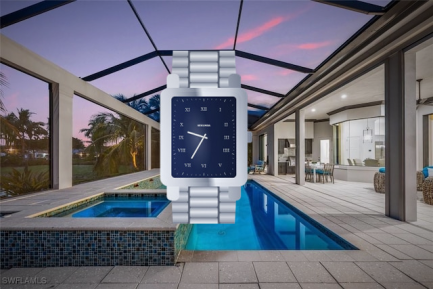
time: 9:35
